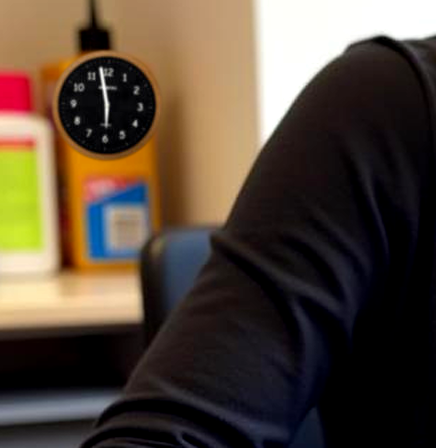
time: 5:58
